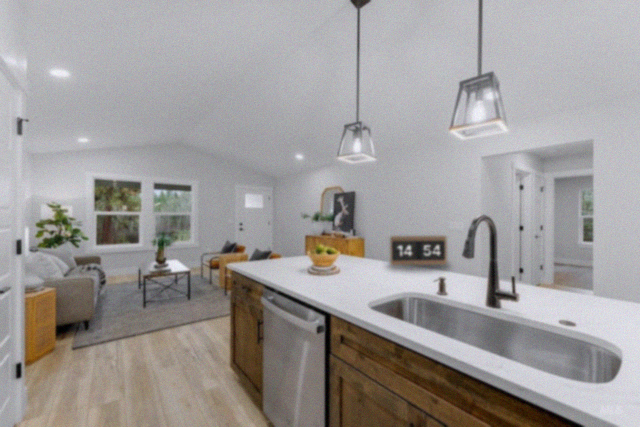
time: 14:54
